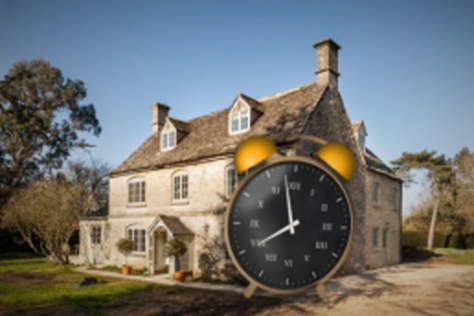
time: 7:58
